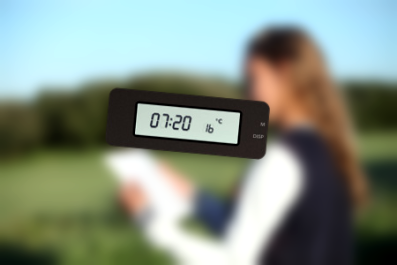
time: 7:20
